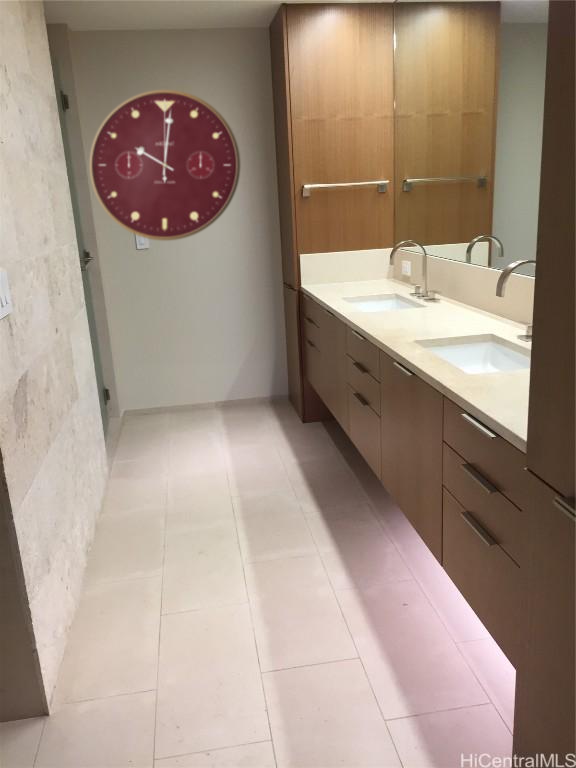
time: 10:01
